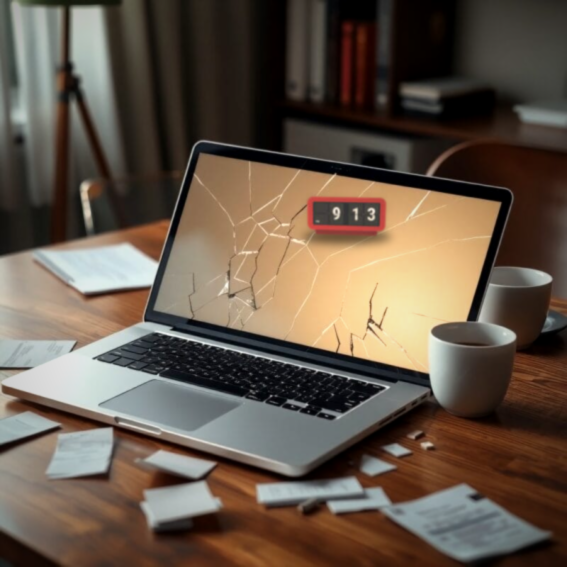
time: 9:13
